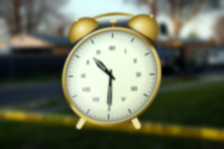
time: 10:30
